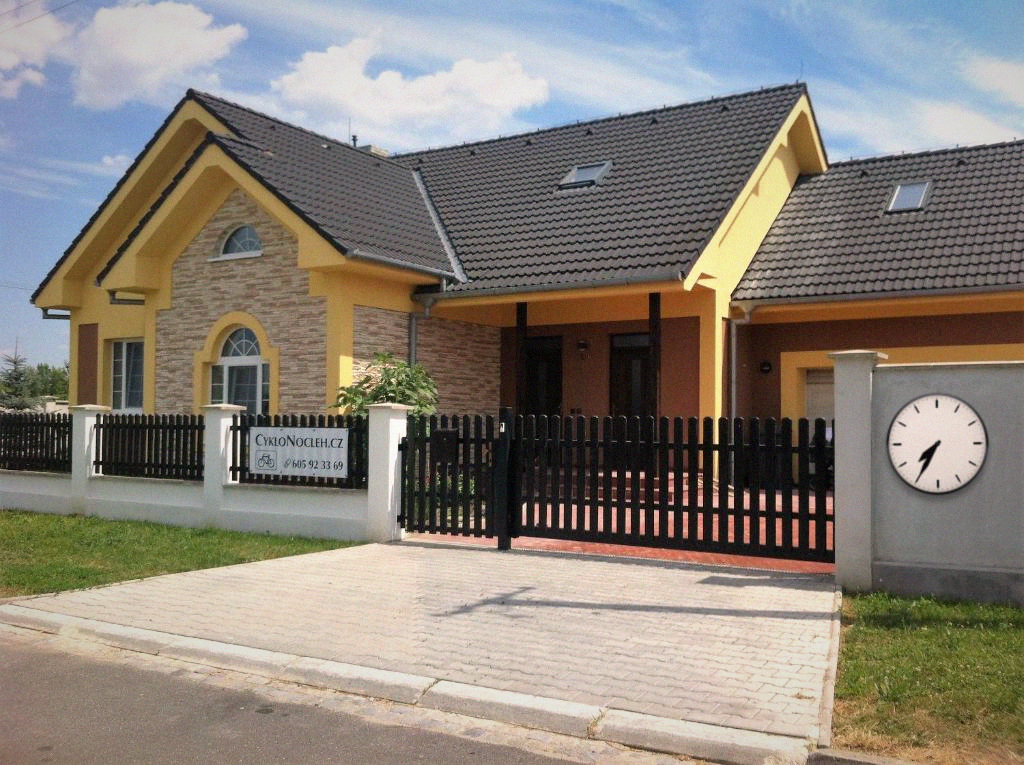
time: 7:35
